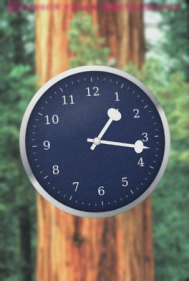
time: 1:17
